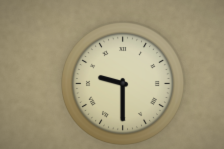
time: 9:30
